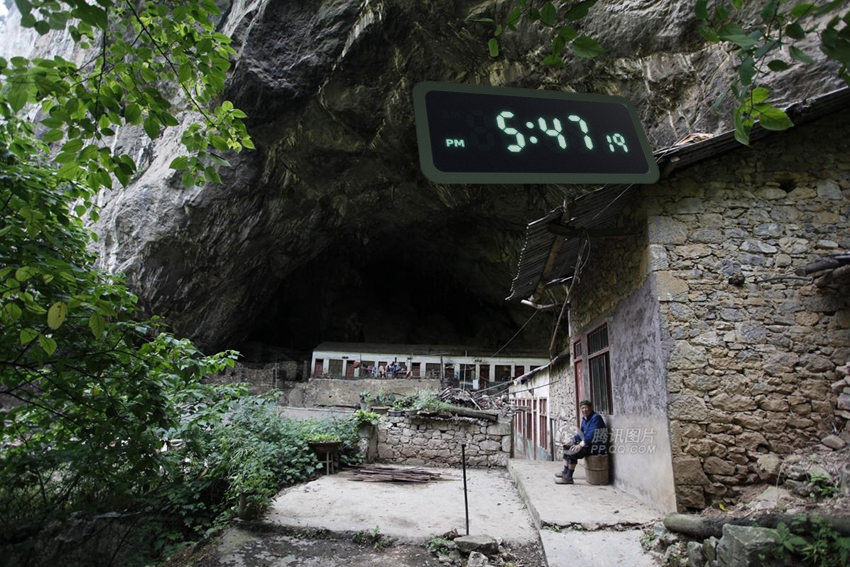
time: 5:47:19
